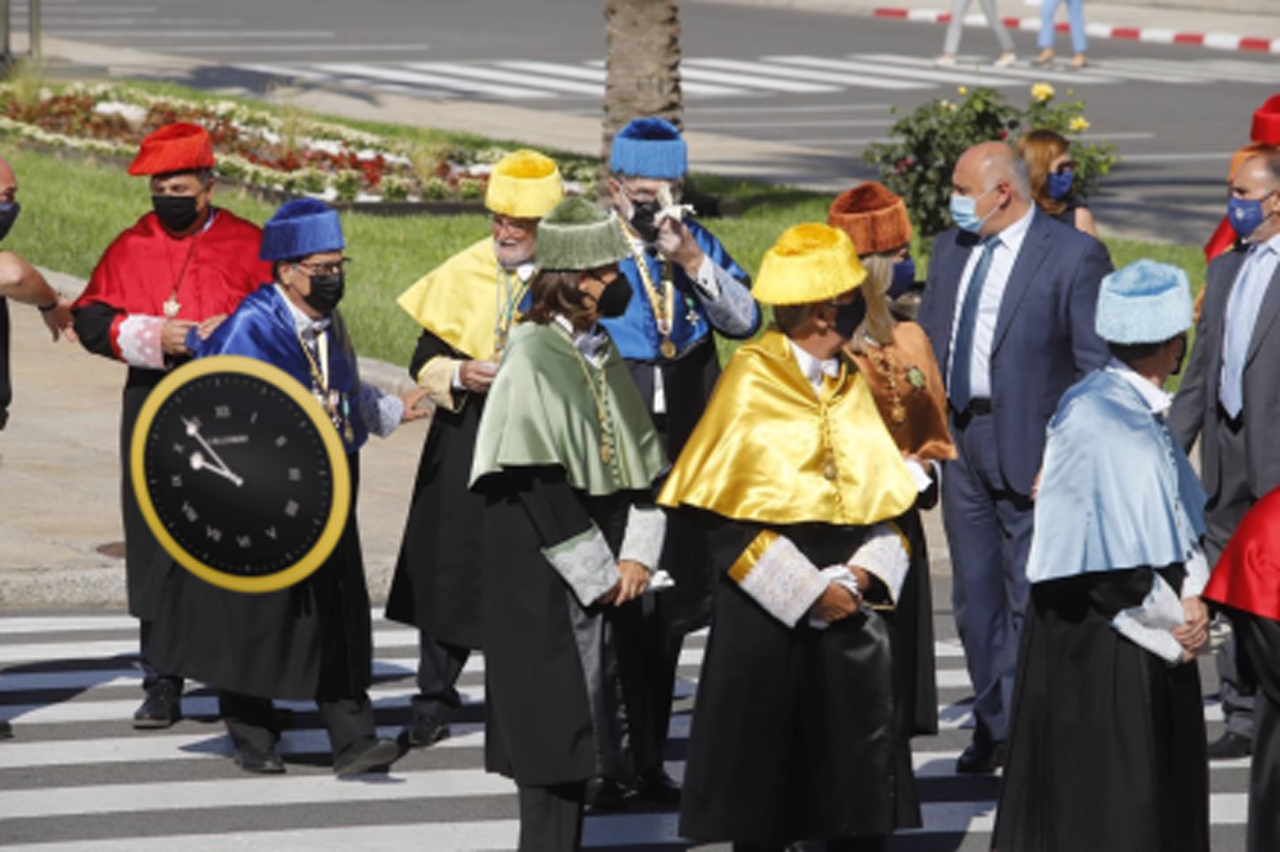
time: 9:54
